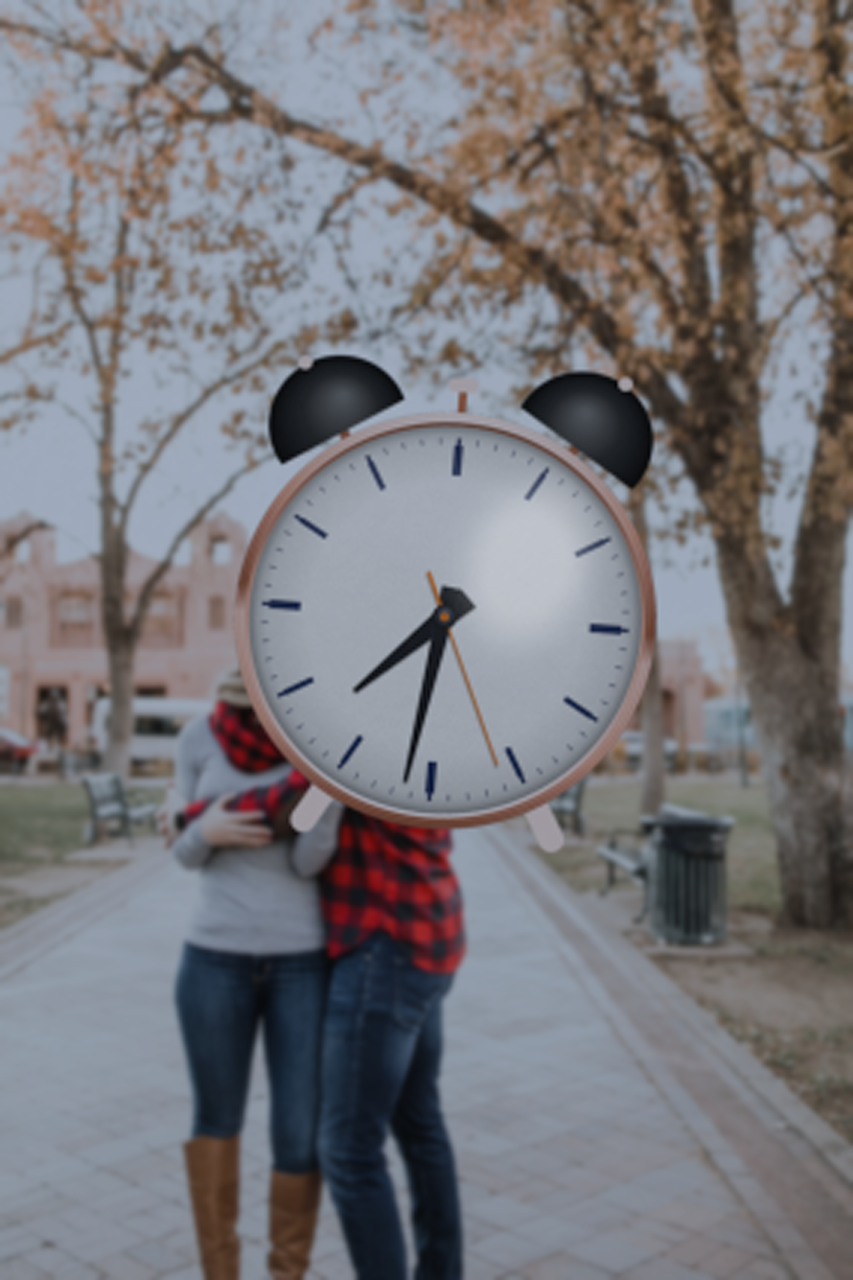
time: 7:31:26
